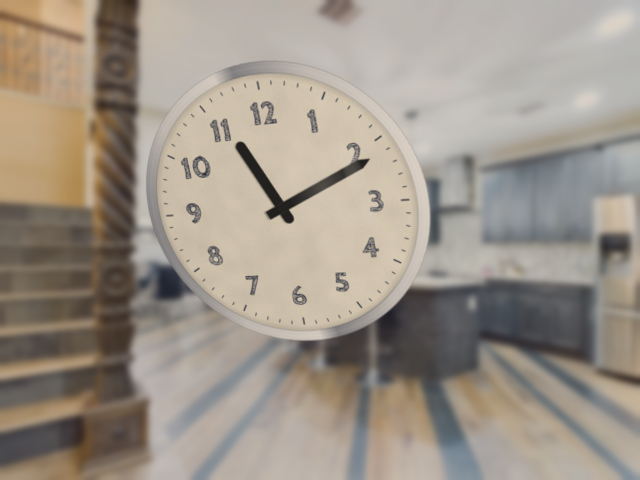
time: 11:11
